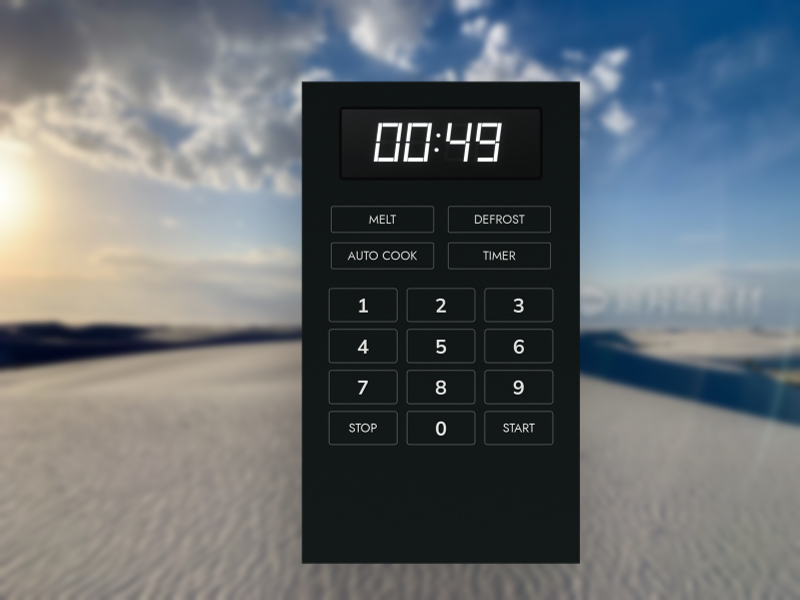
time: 0:49
